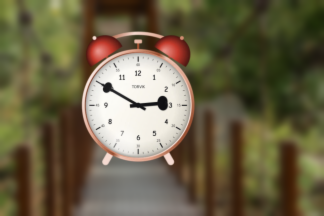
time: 2:50
